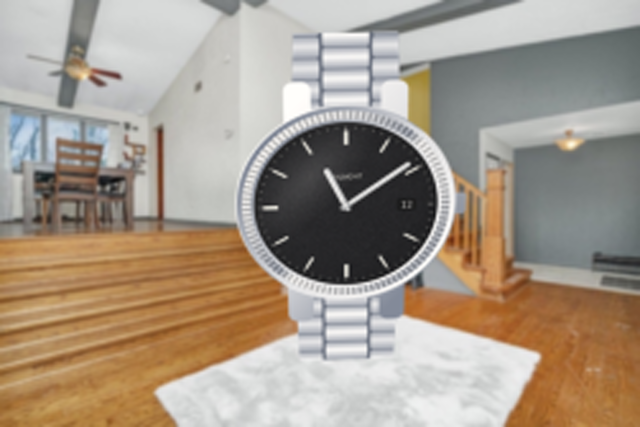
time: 11:09
